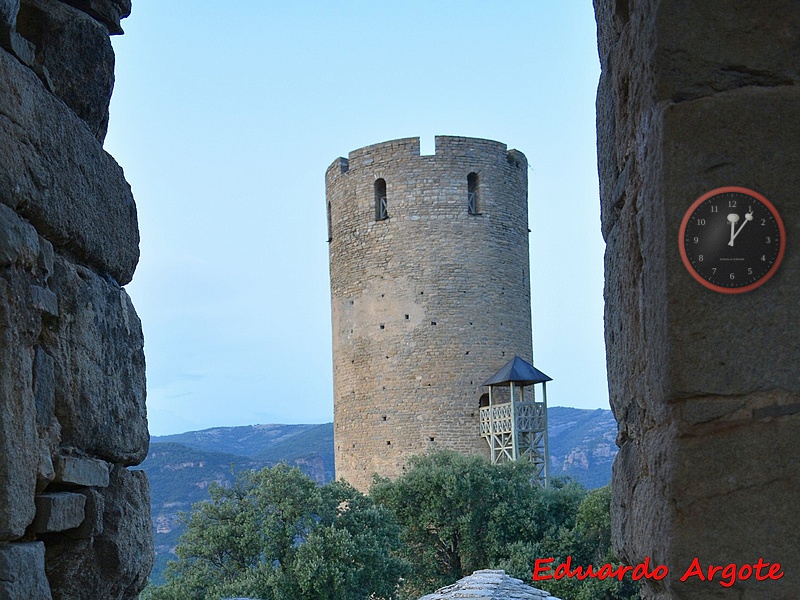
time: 12:06
